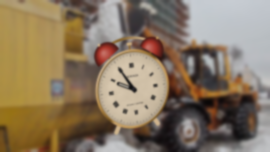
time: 9:55
